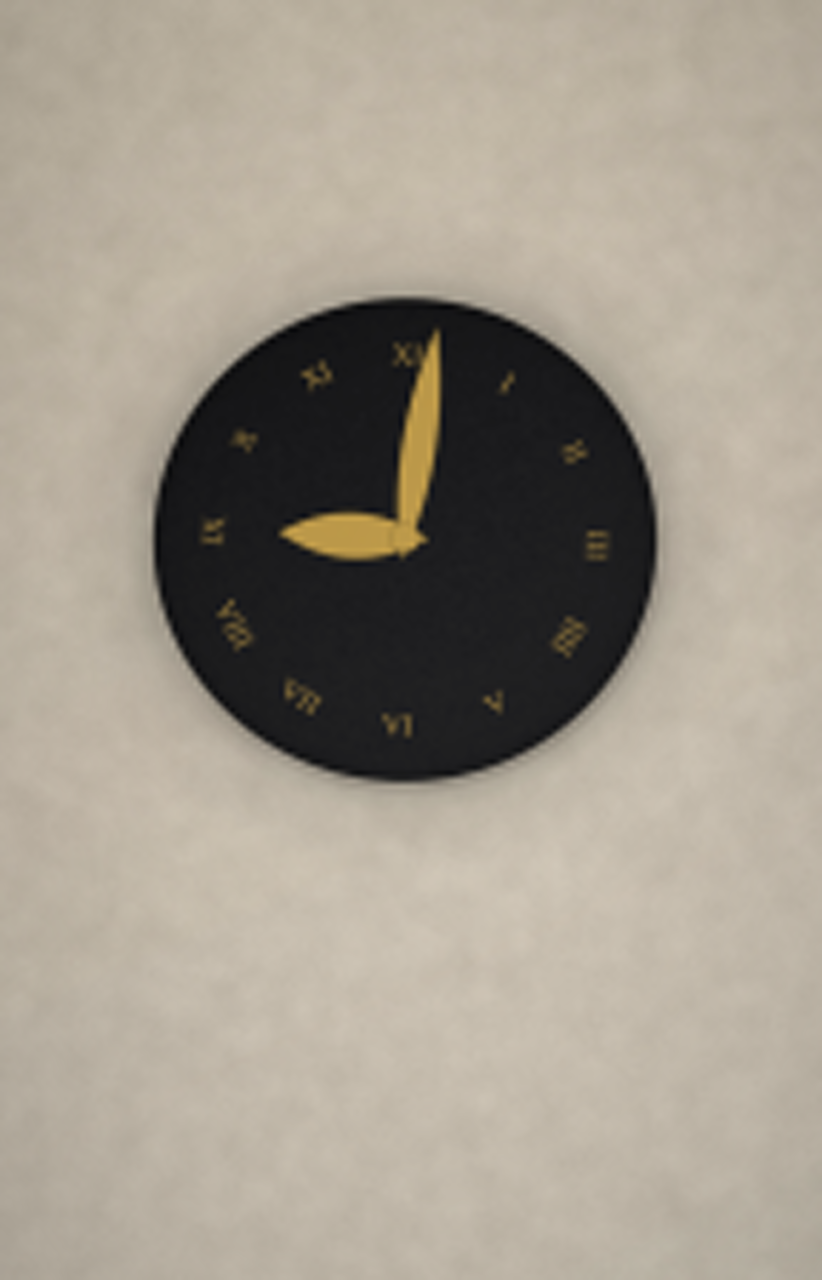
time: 9:01
